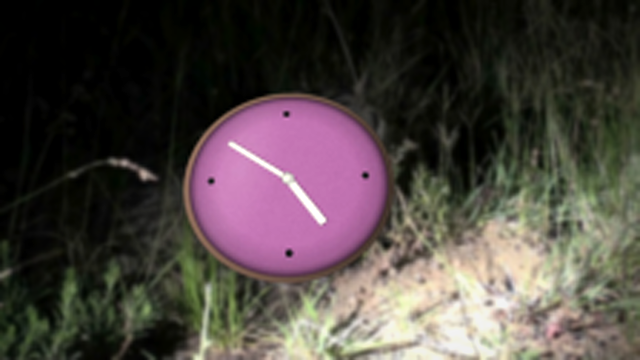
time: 4:51
